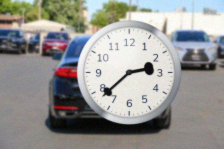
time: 2:38
